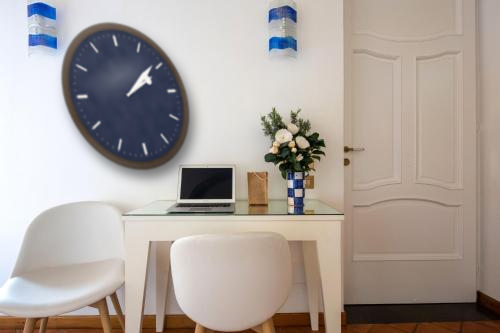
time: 2:09
